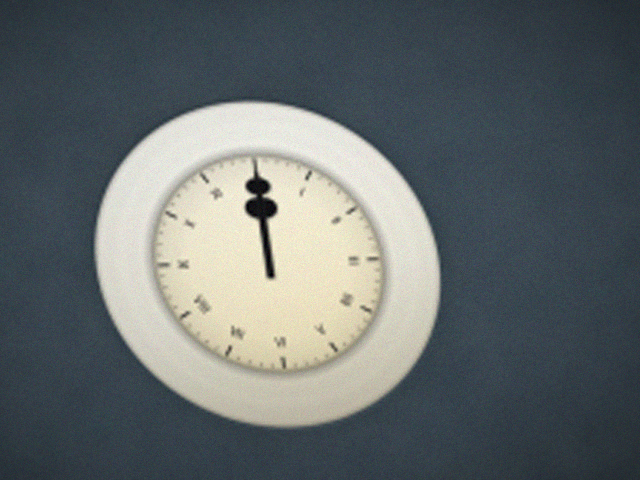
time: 12:00
